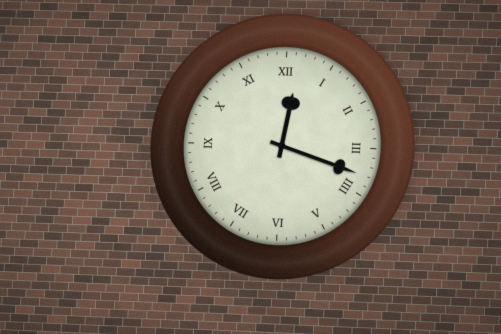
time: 12:18
